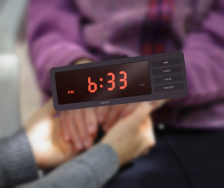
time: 6:33
